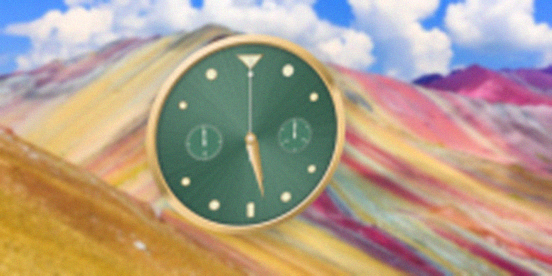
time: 5:28
